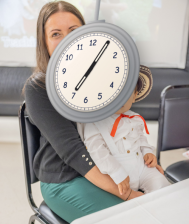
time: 7:05
